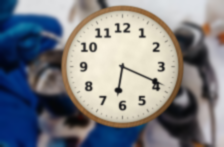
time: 6:19
